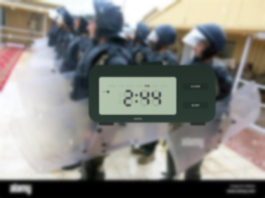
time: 2:44
